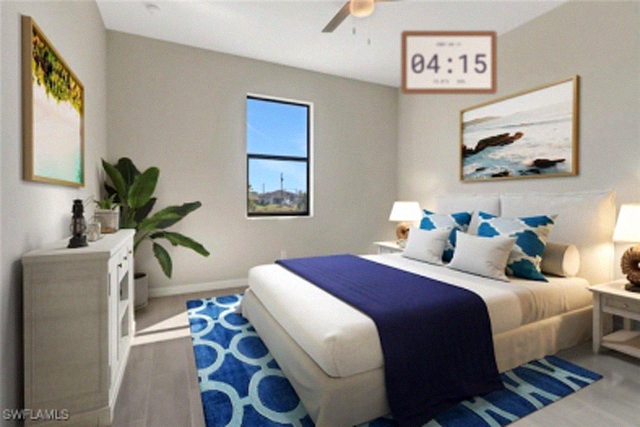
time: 4:15
